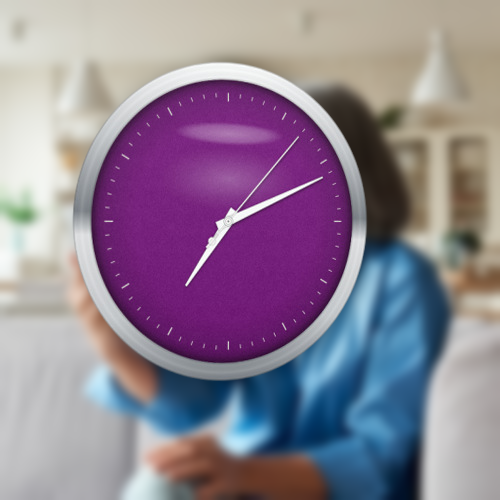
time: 7:11:07
